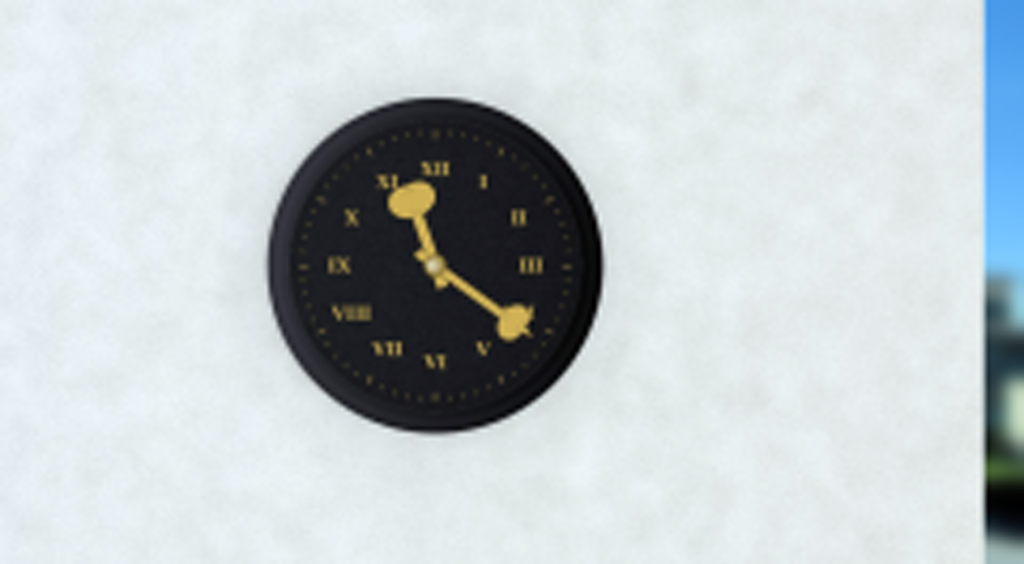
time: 11:21
